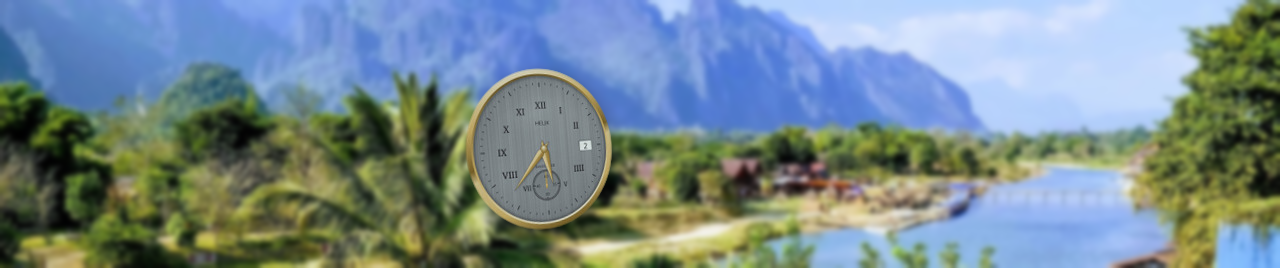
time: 5:37
